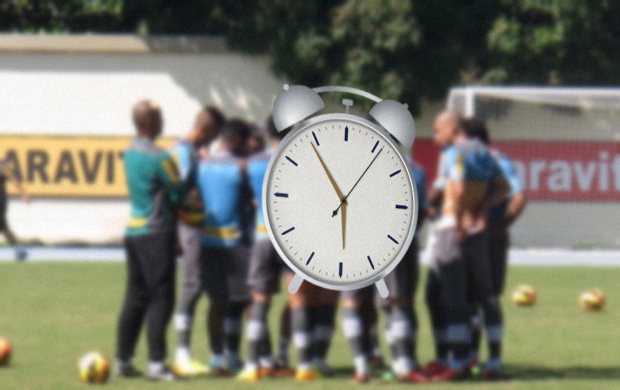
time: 5:54:06
